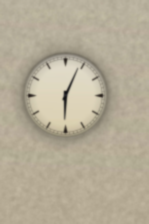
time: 6:04
